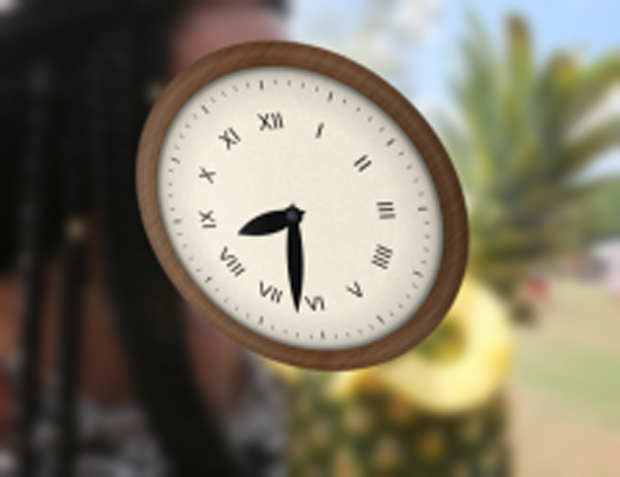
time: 8:32
